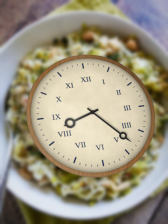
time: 8:23
